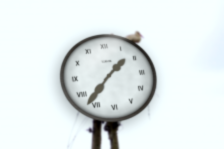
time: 1:37
